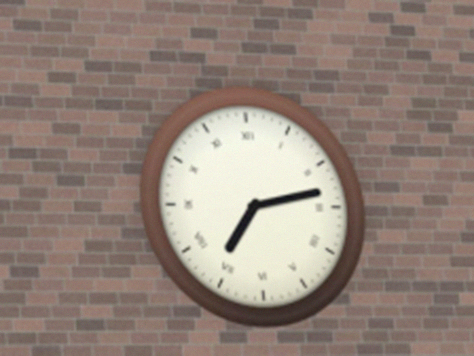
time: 7:13
